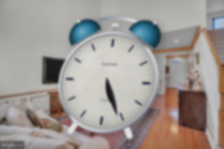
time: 5:26
